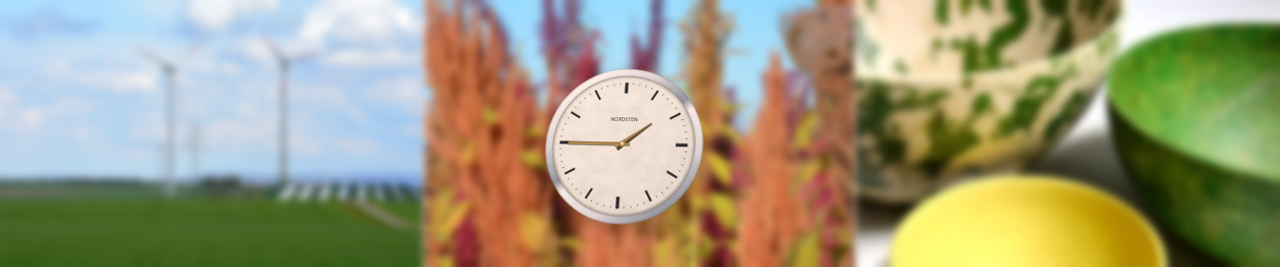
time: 1:45
